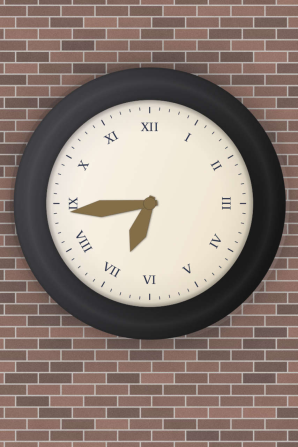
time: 6:44
